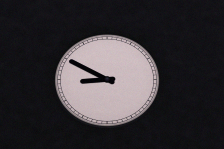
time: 8:50
